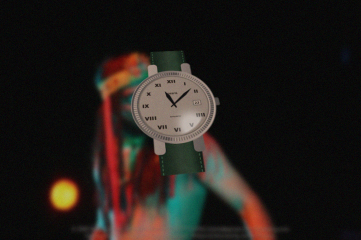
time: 11:08
